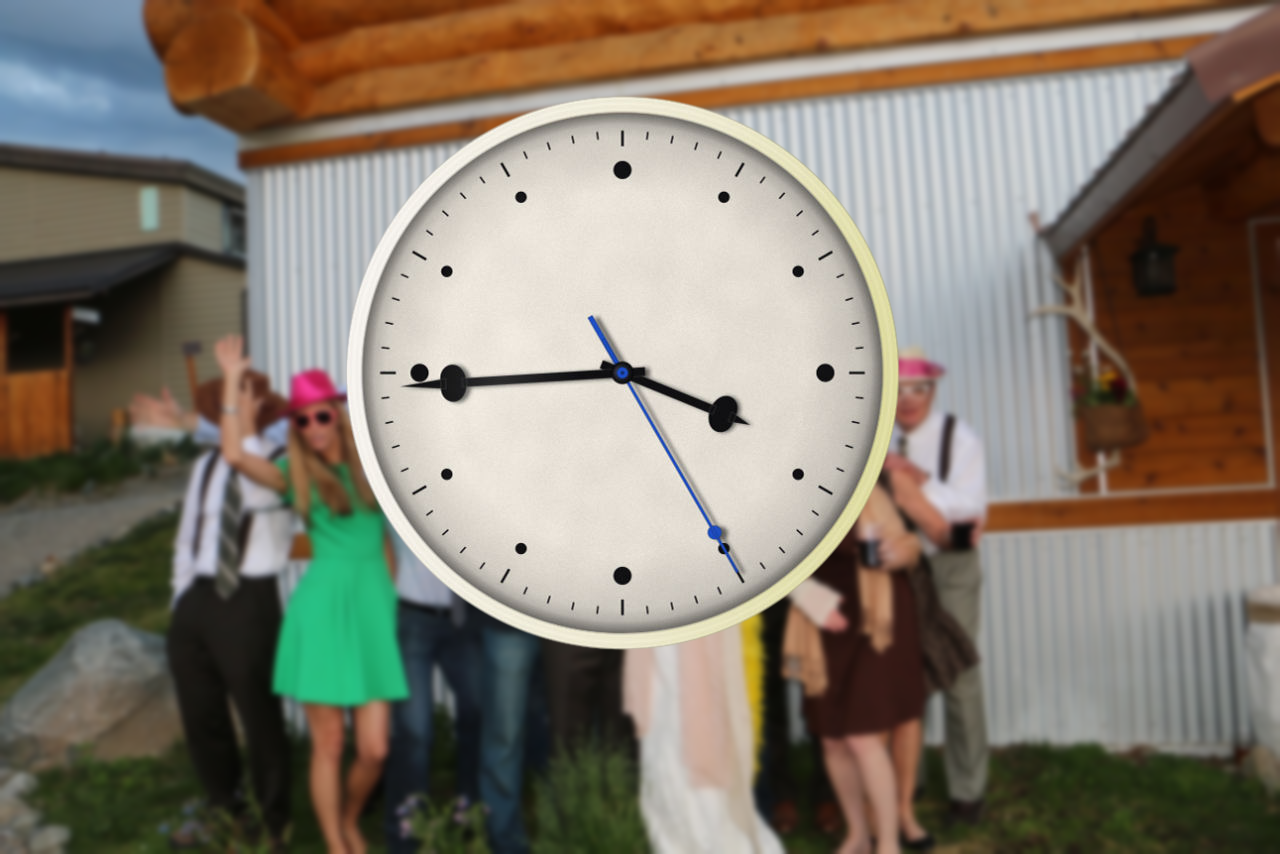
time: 3:44:25
